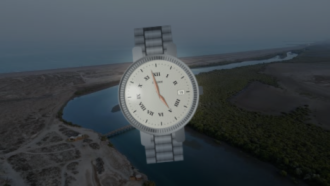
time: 4:58
